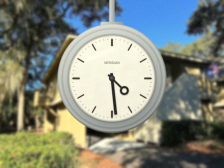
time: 4:29
